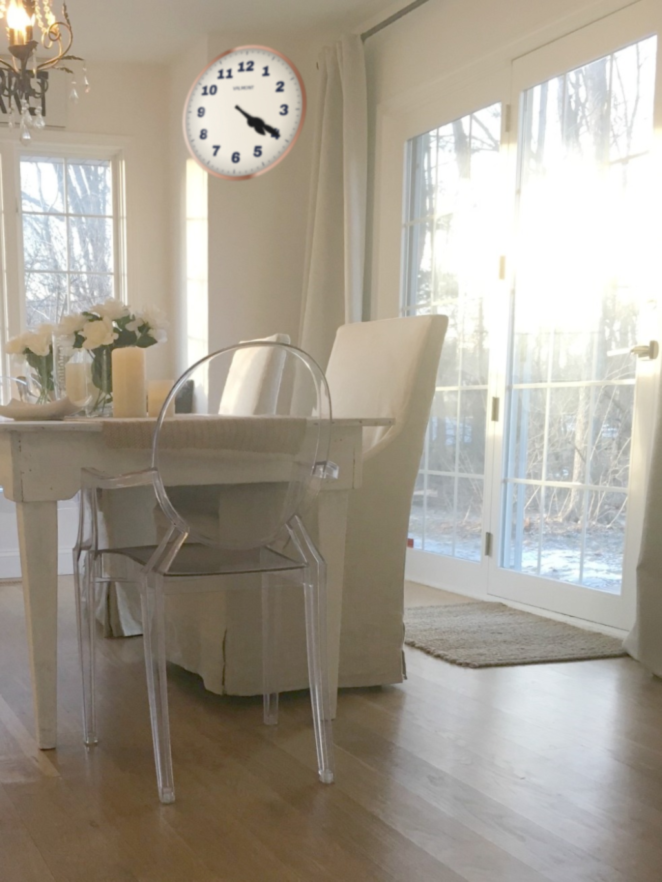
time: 4:20
